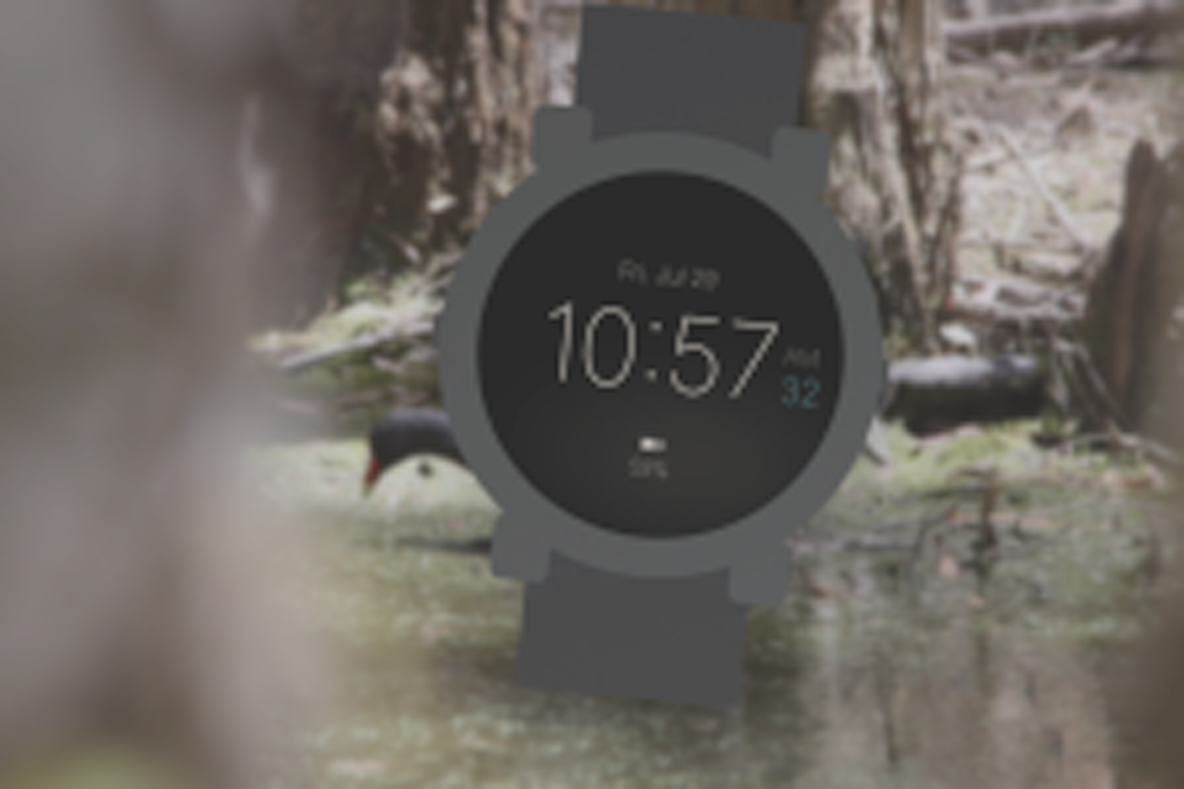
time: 10:57
